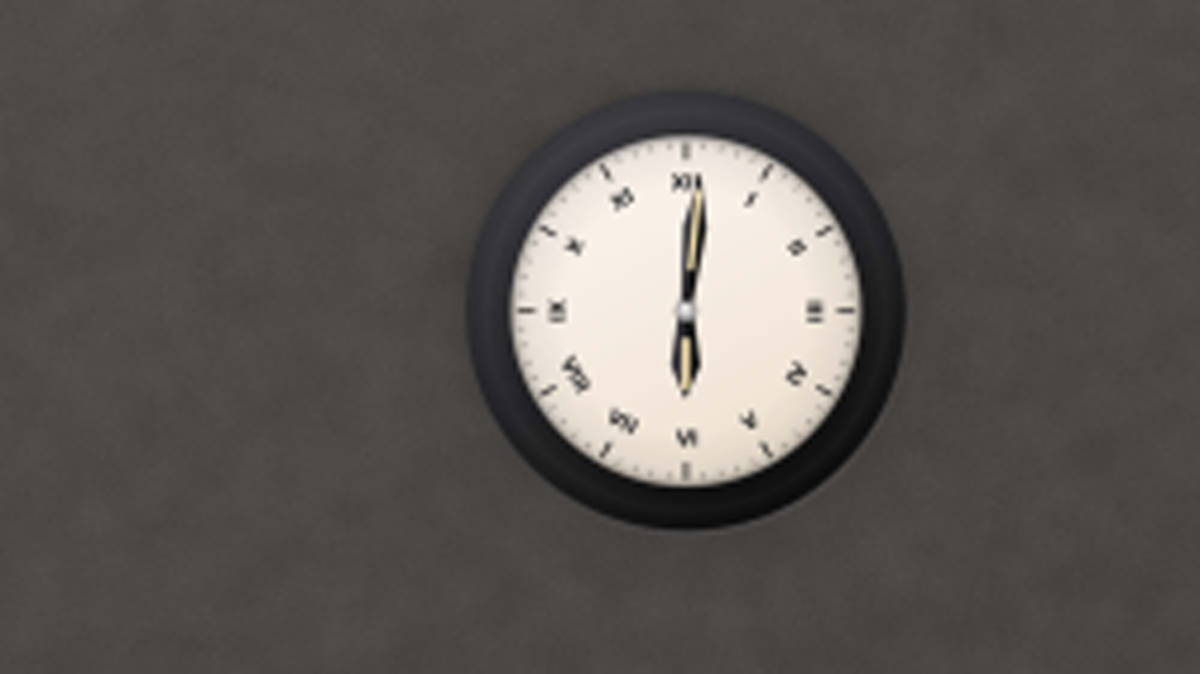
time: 6:01
